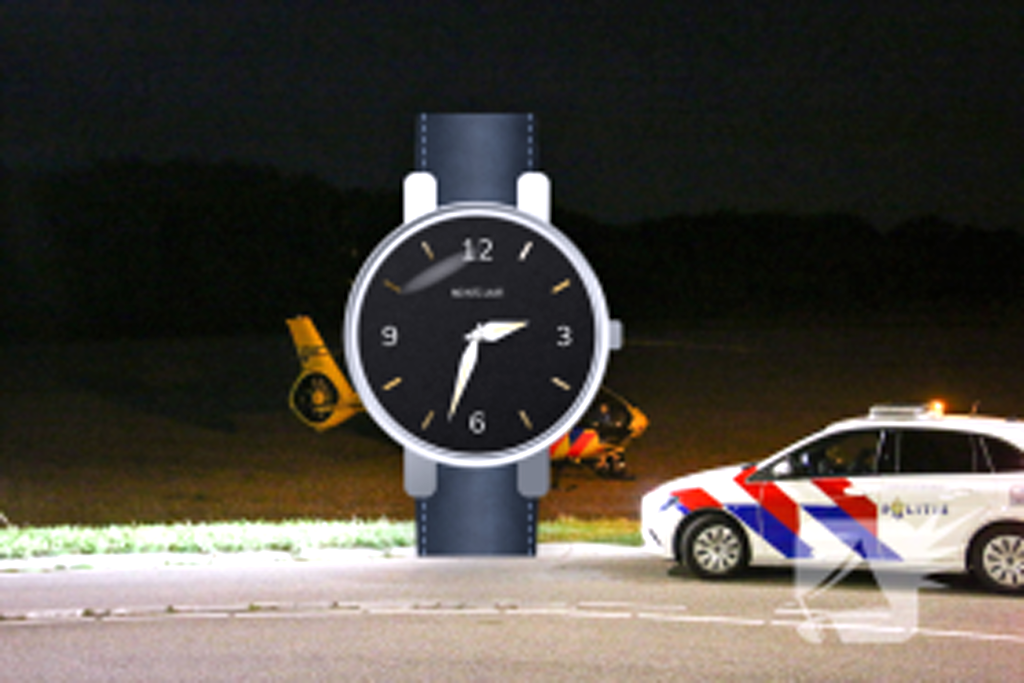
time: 2:33
